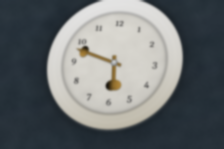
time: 5:48
